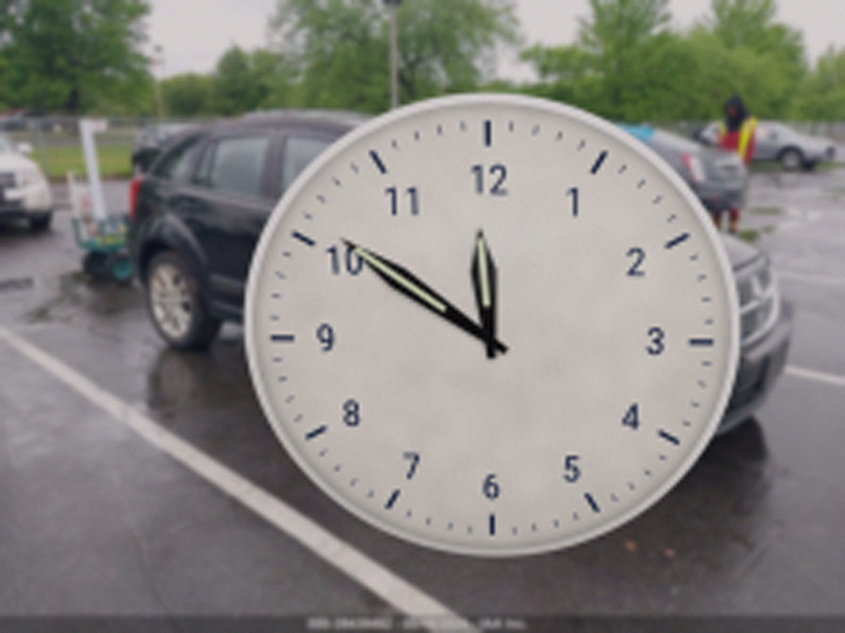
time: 11:51
